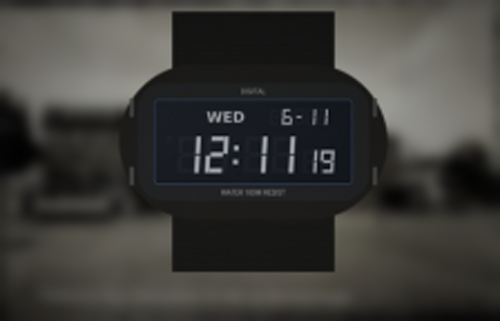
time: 12:11:19
